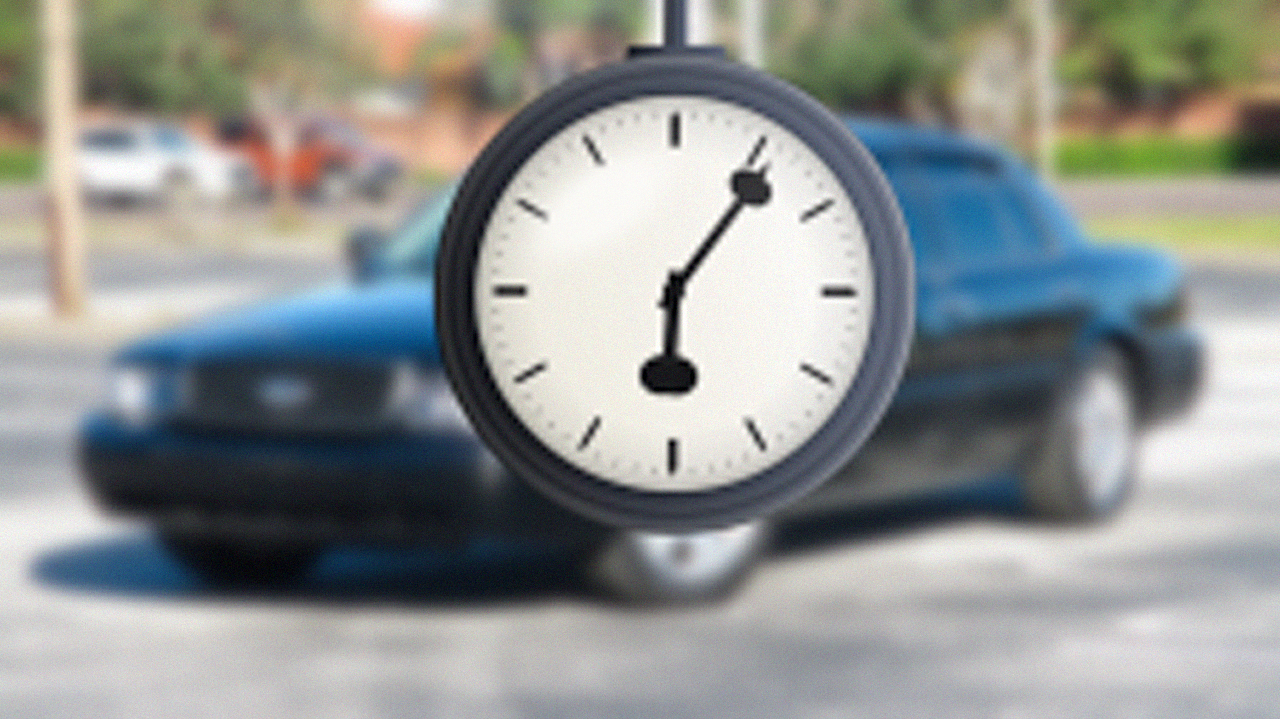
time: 6:06
